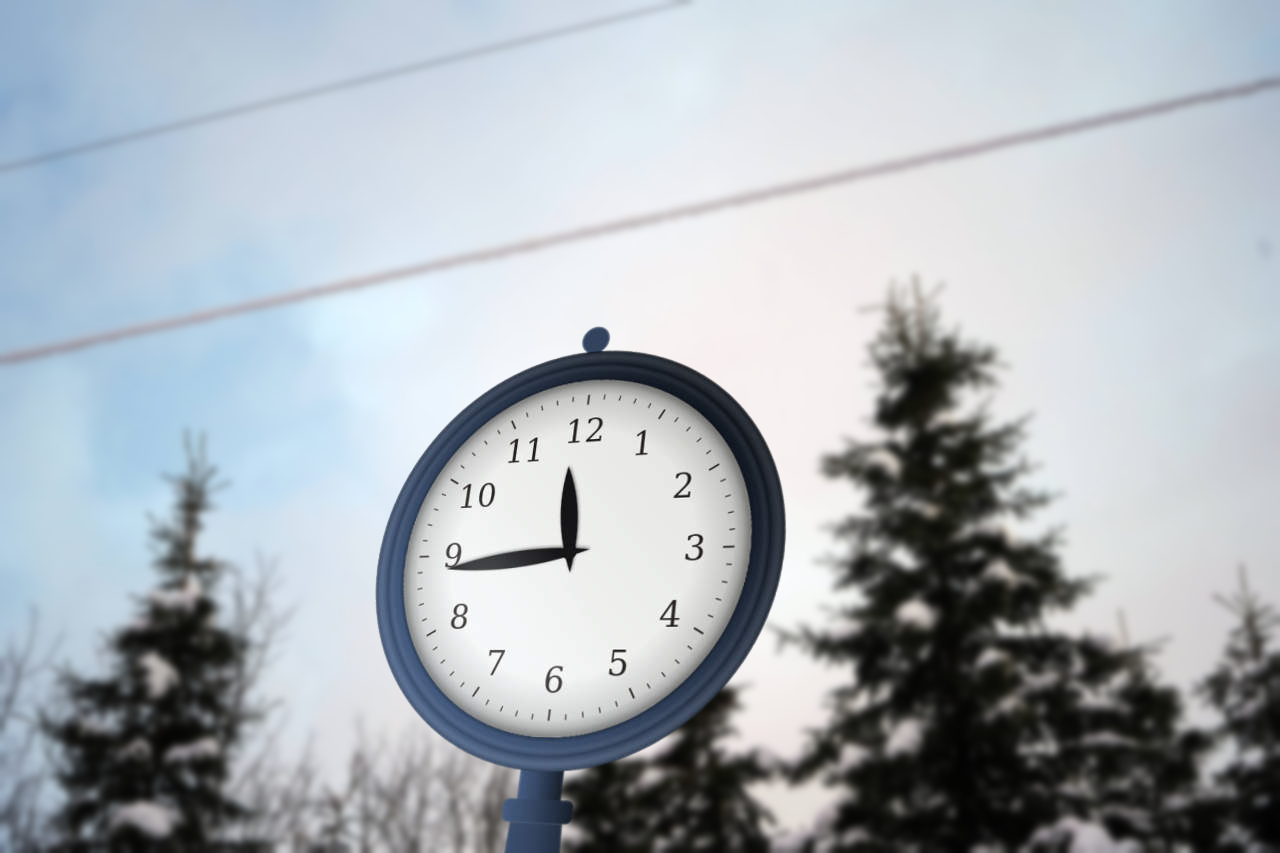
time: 11:44
